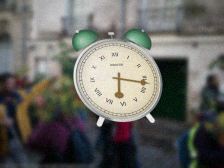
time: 6:17
